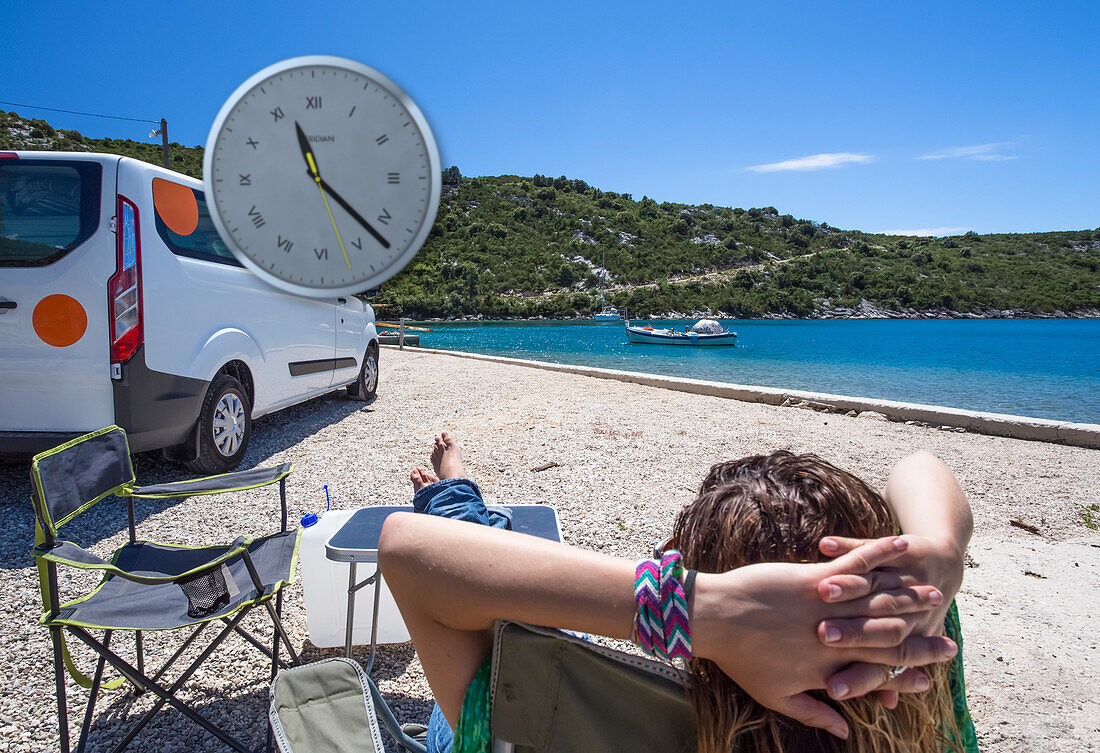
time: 11:22:27
